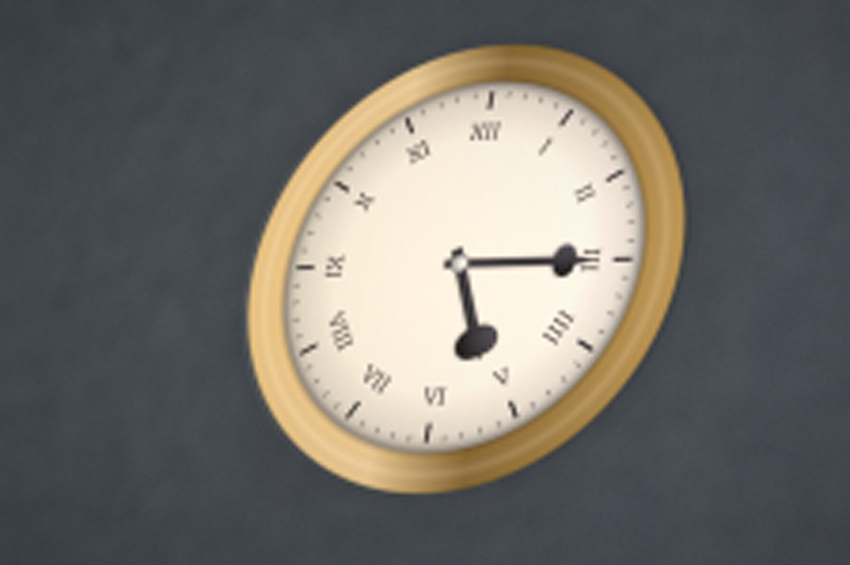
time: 5:15
